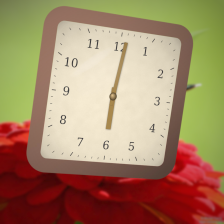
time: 6:01
